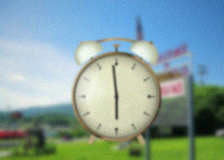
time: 5:59
